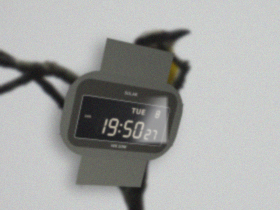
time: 19:50:27
